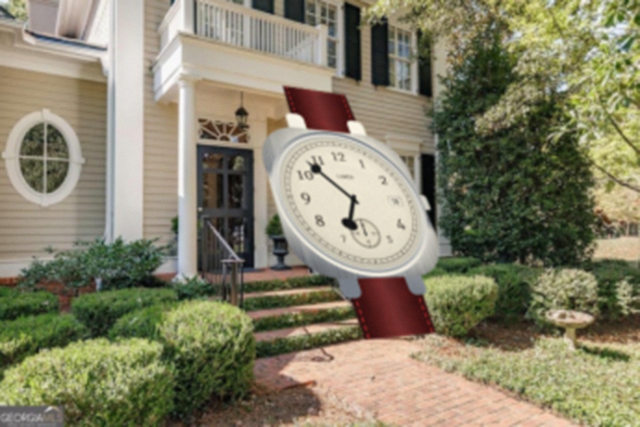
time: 6:53
